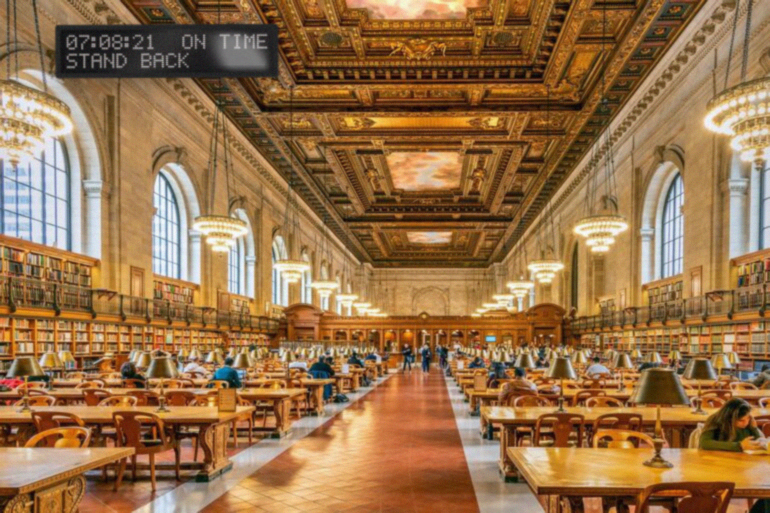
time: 7:08:21
